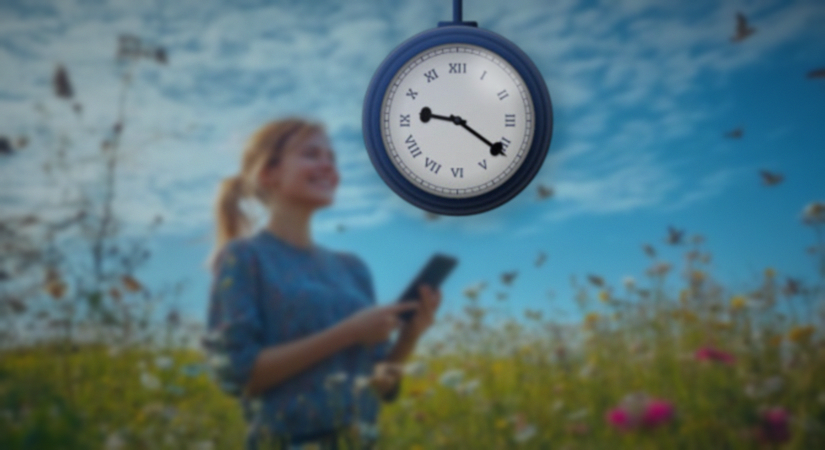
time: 9:21
